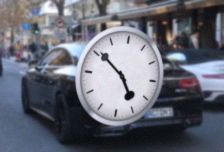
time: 4:51
